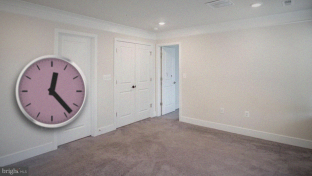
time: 12:23
